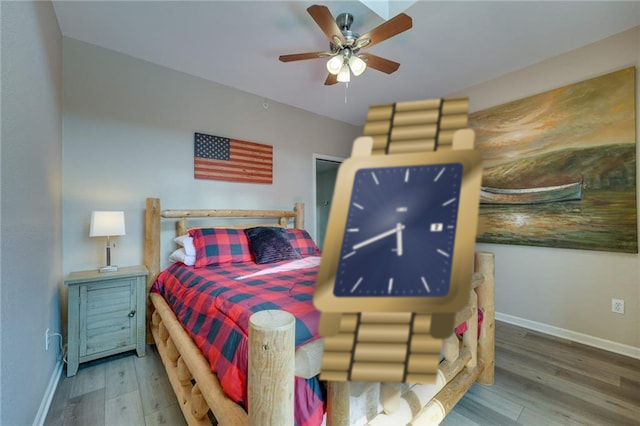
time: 5:41
